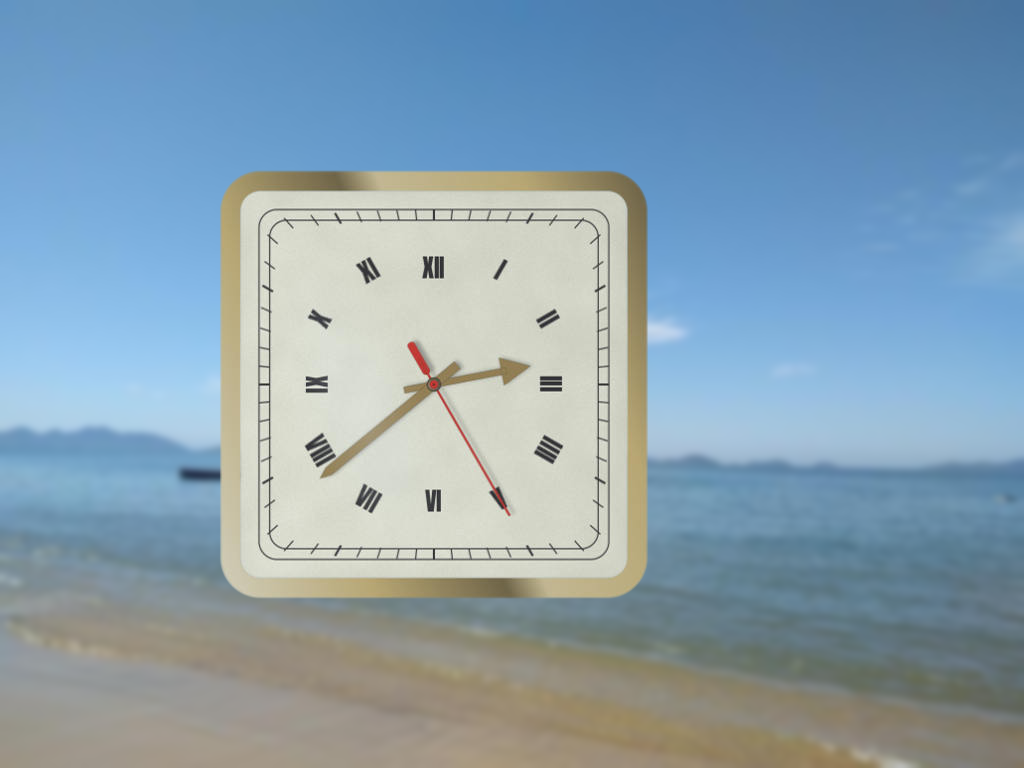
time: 2:38:25
